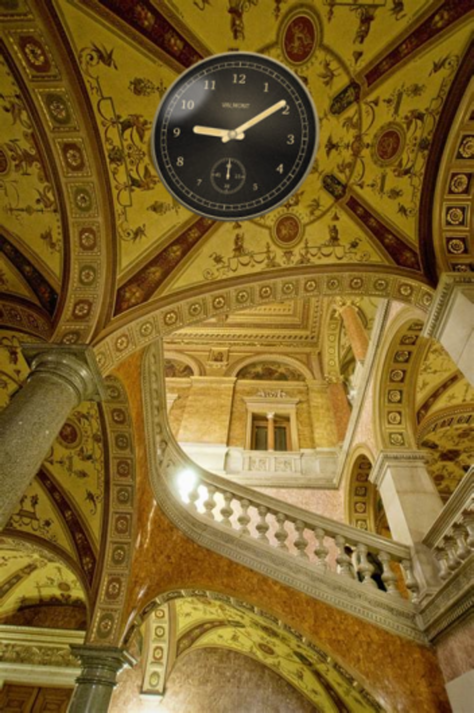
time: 9:09
